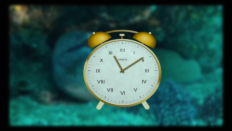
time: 11:09
